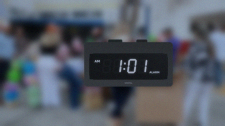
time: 1:01
